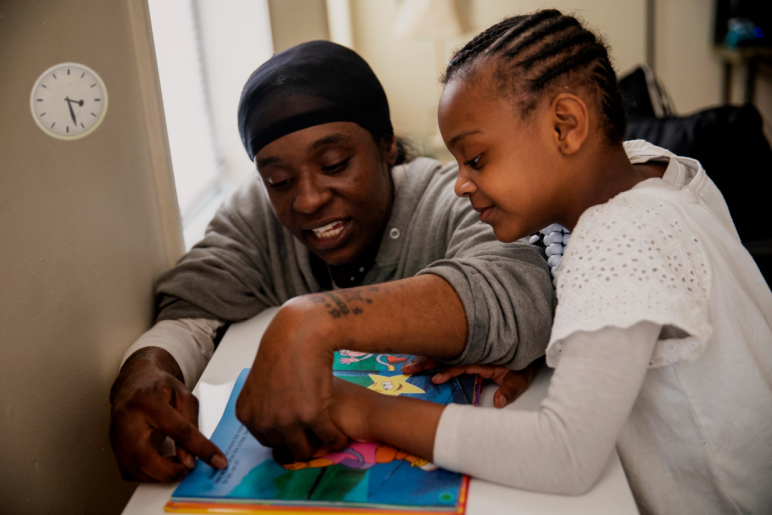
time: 3:27
